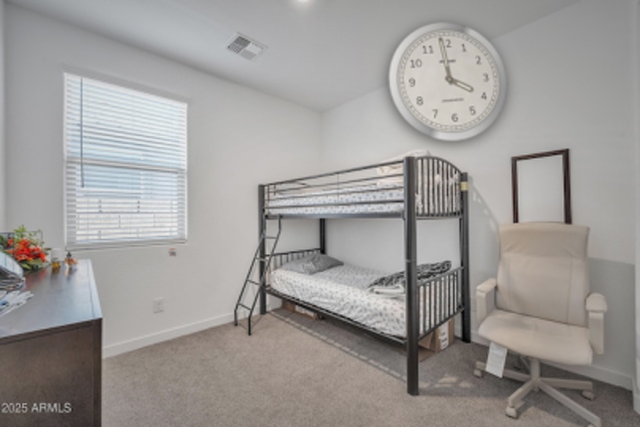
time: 3:59
